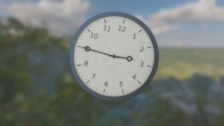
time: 2:45
